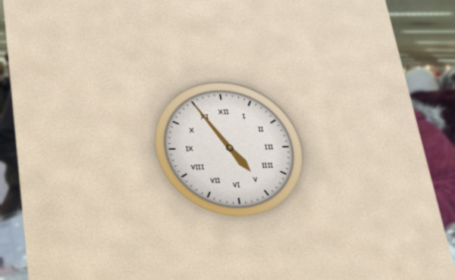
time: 4:55
